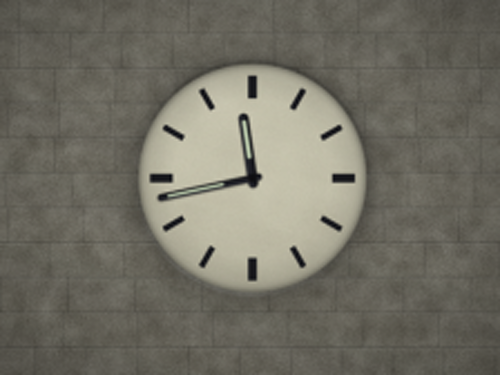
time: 11:43
